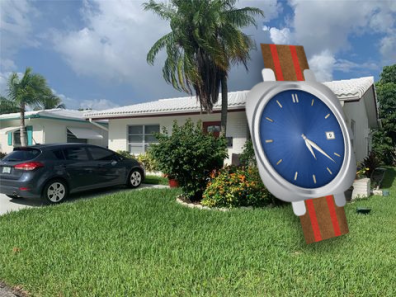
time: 5:22
